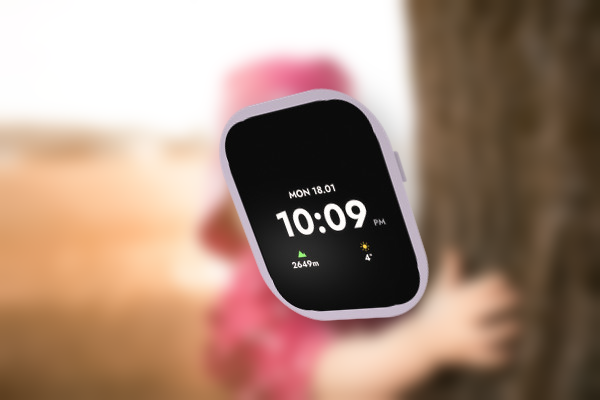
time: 10:09
